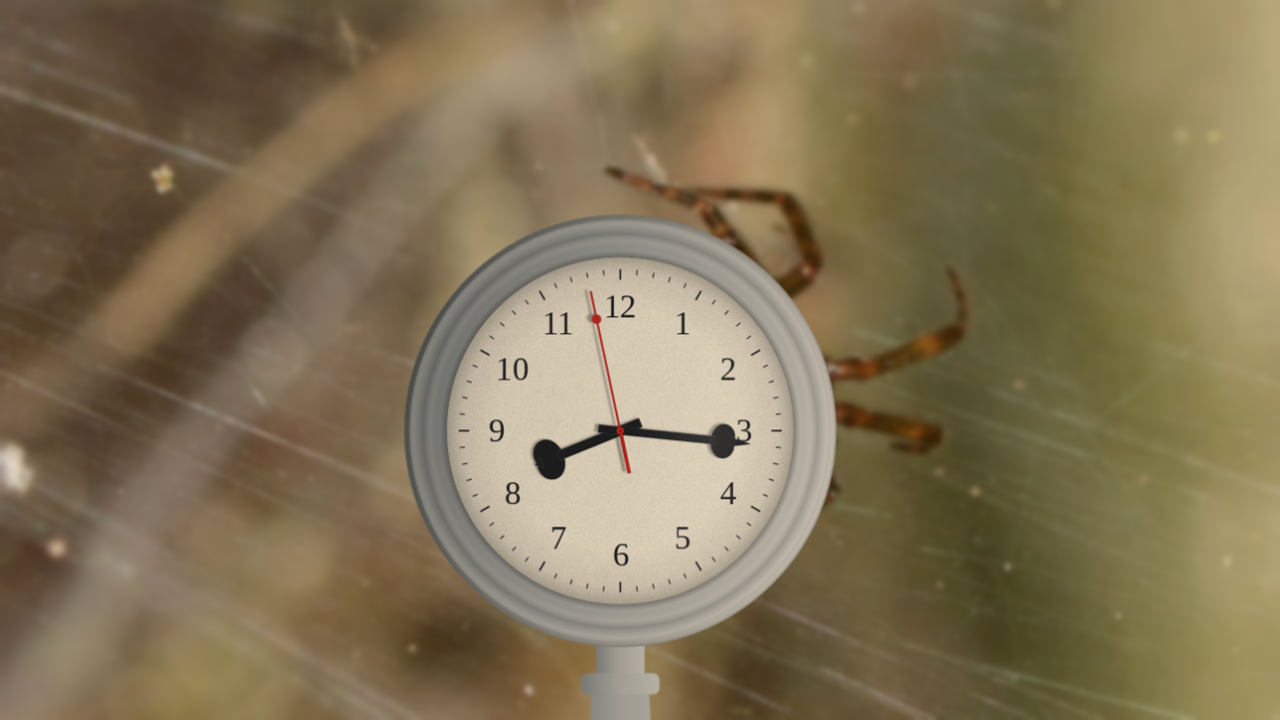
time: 8:15:58
